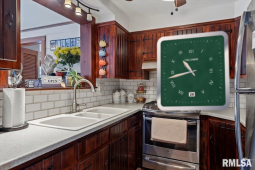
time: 10:43
